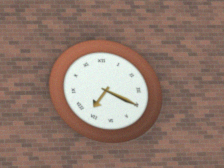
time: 7:20
